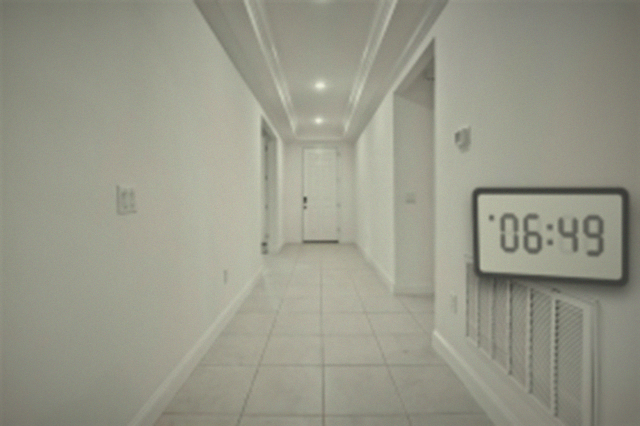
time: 6:49
